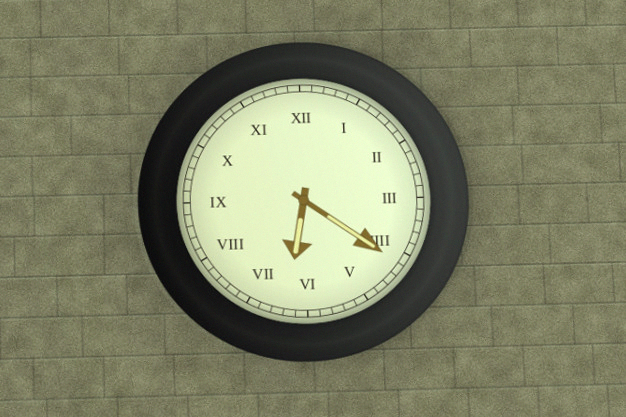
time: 6:21
